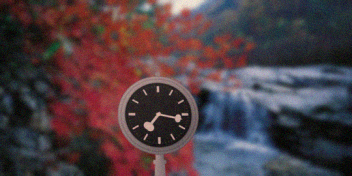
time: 7:17
